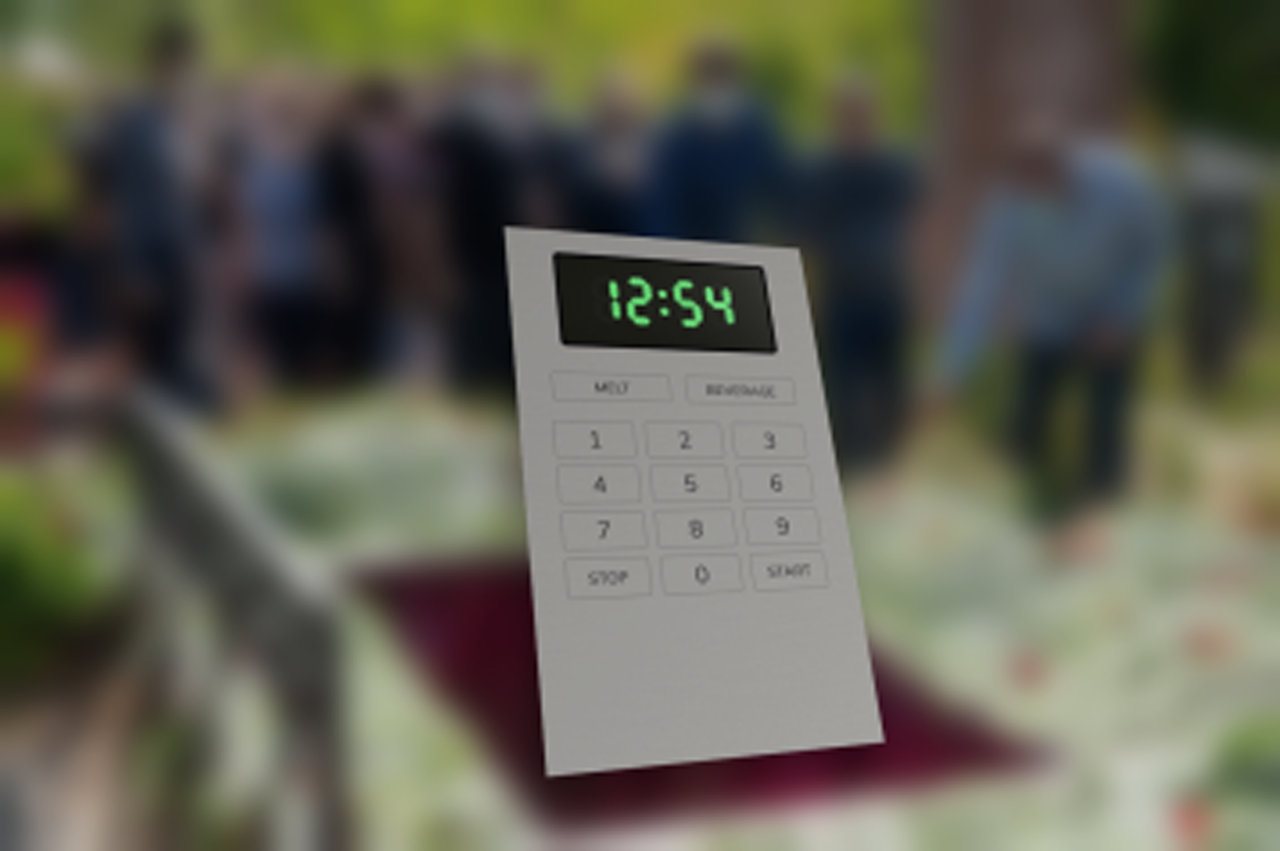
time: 12:54
